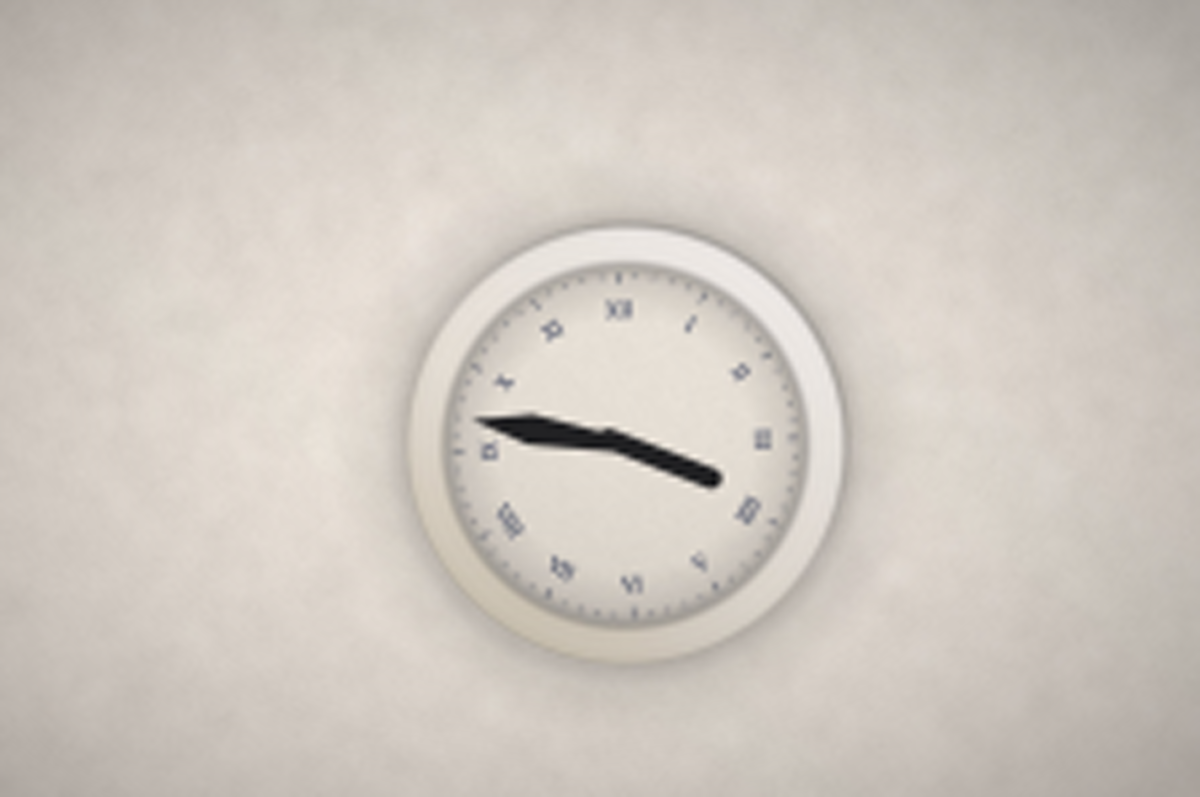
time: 3:47
